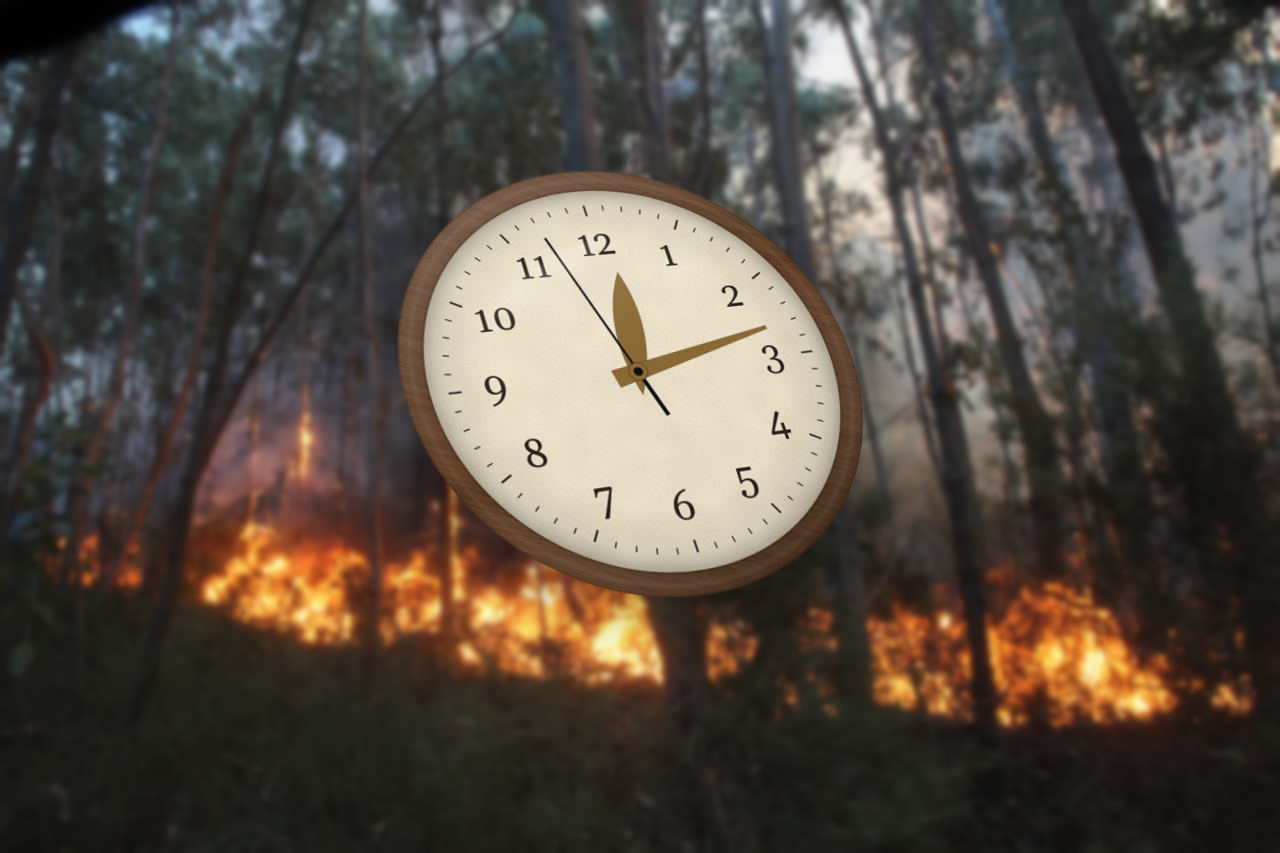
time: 12:12:57
